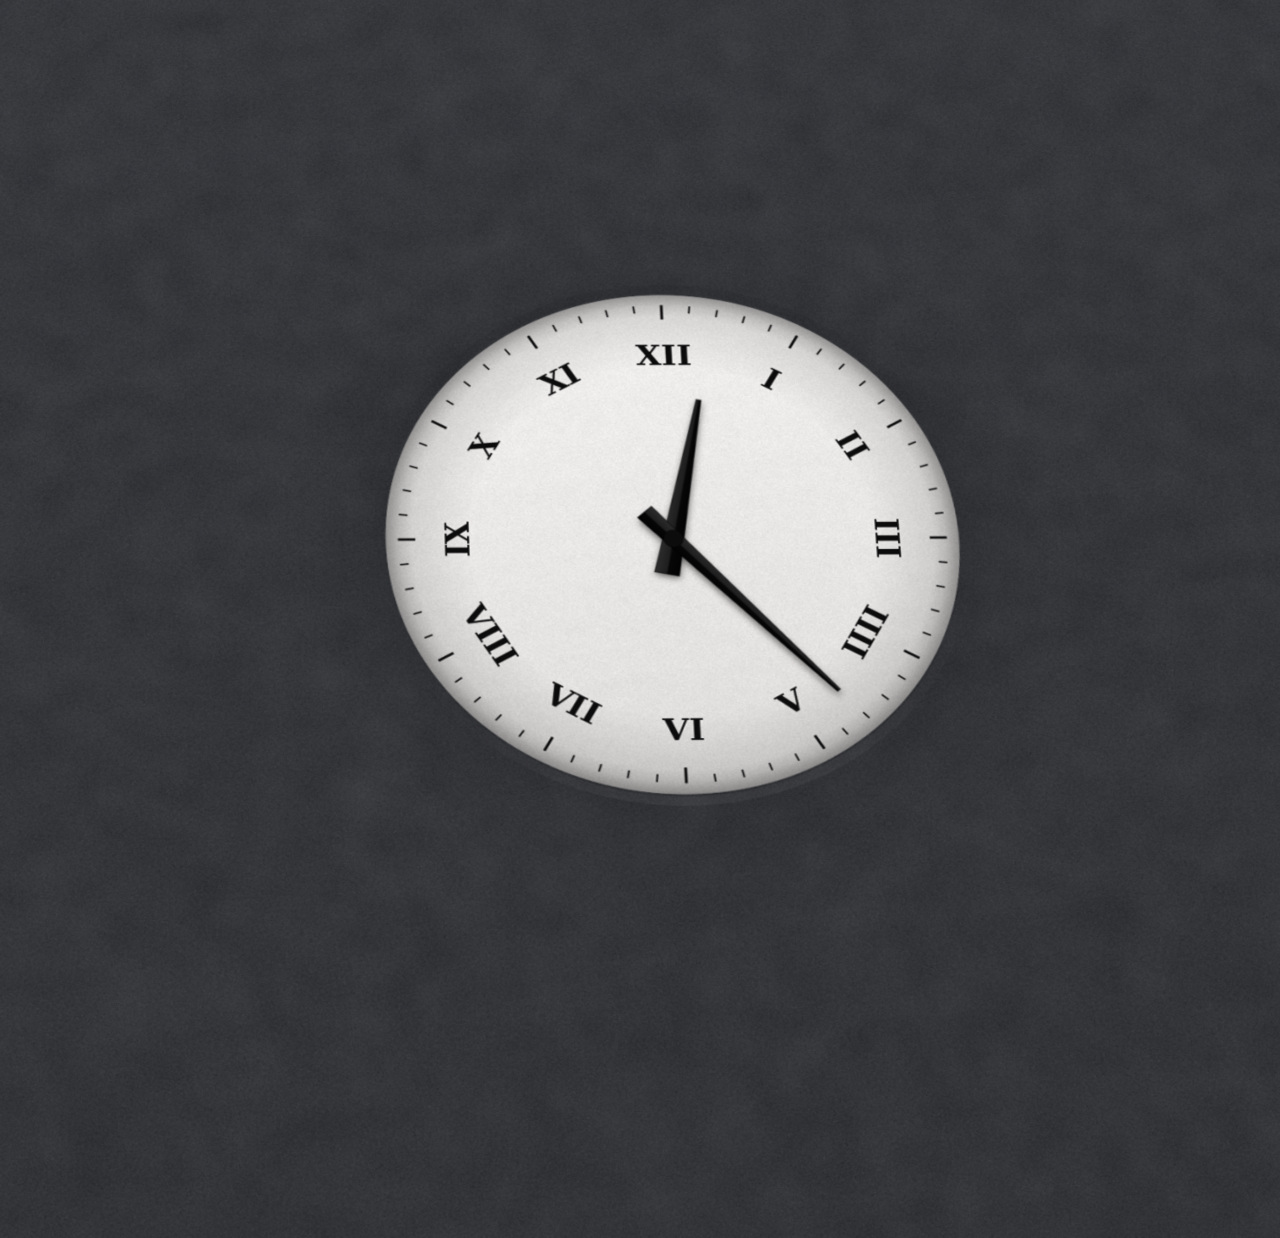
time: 12:23
